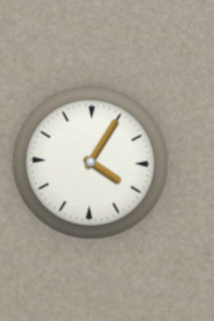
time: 4:05
